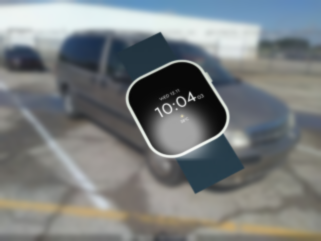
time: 10:04
